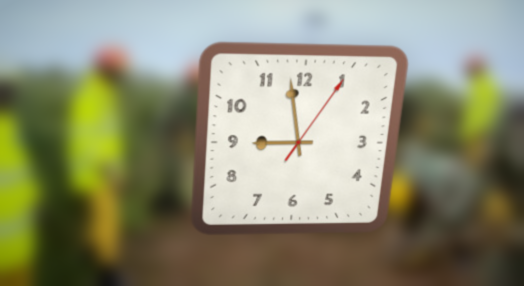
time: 8:58:05
